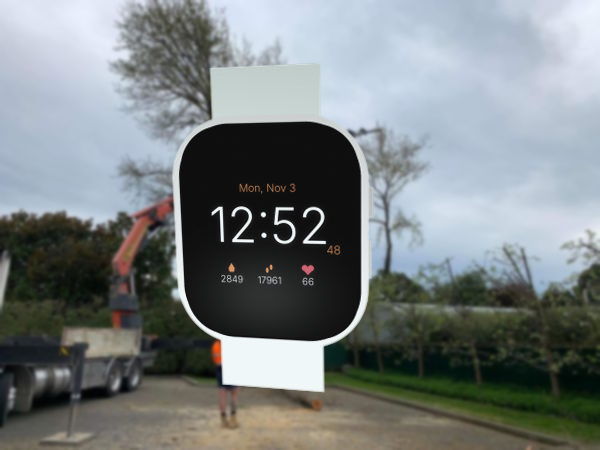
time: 12:52:48
